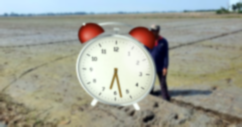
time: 6:28
